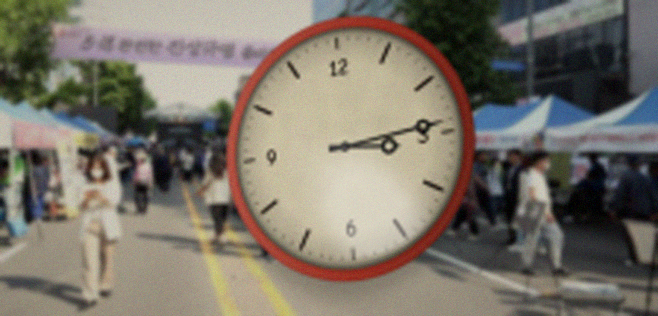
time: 3:14
